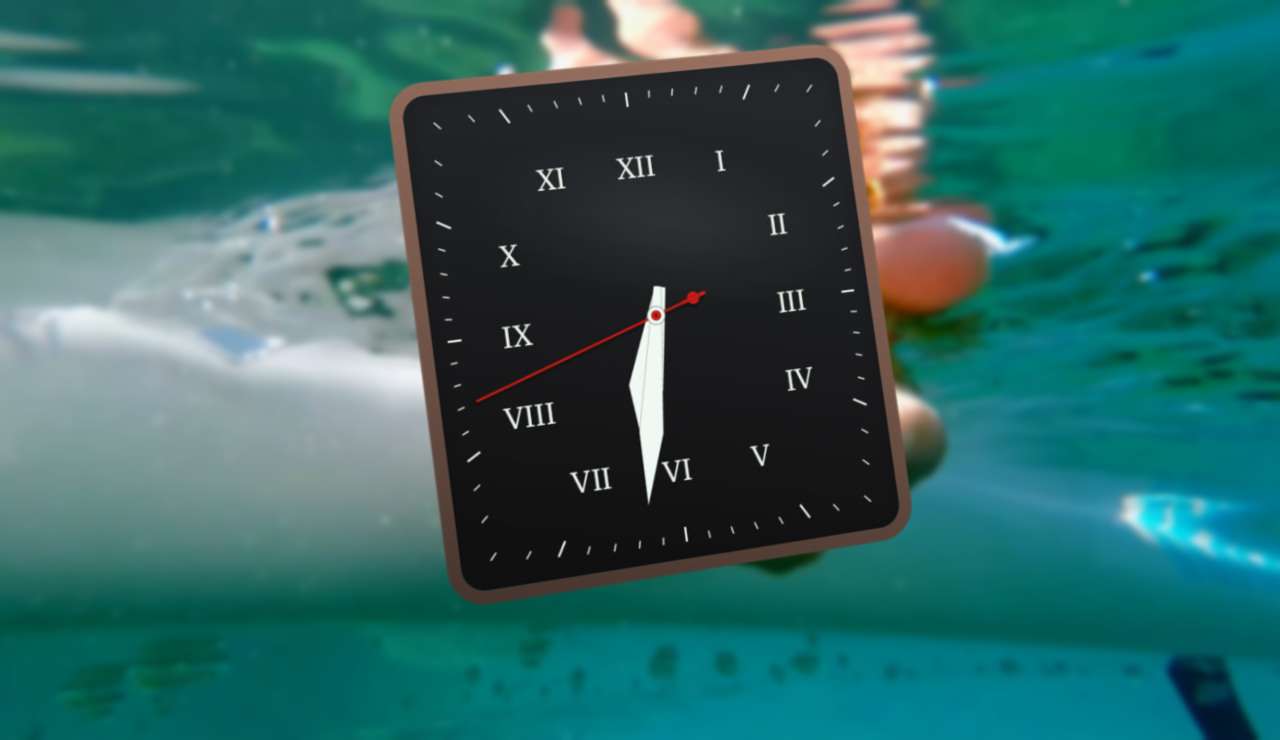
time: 6:31:42
